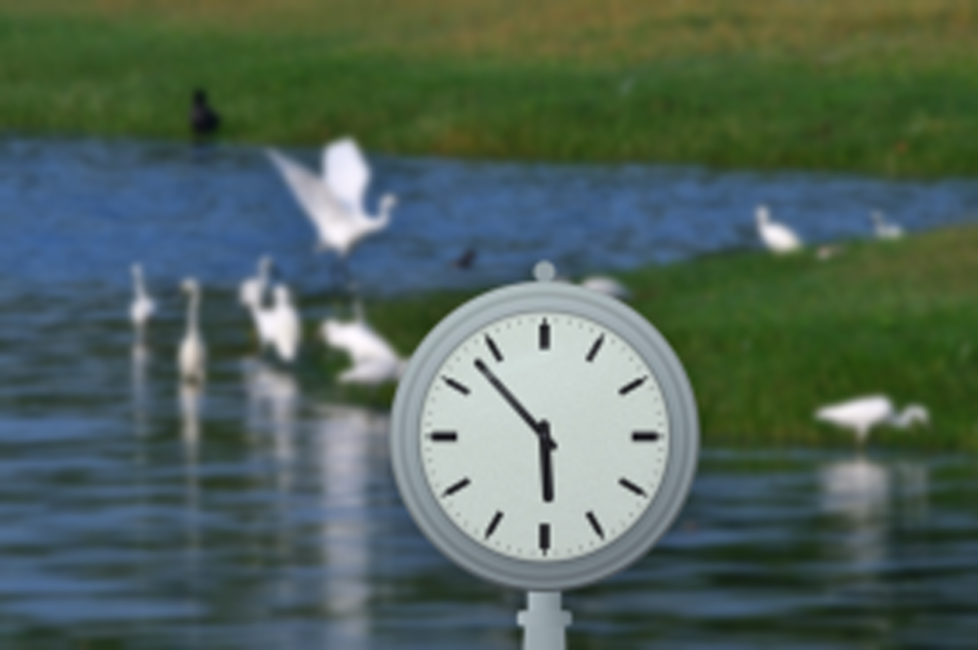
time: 5:53
